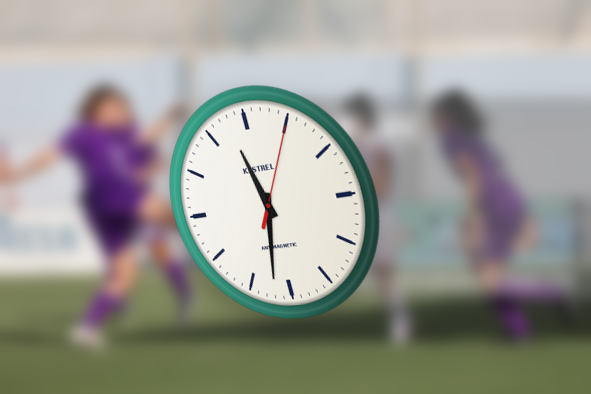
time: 11:32:05
